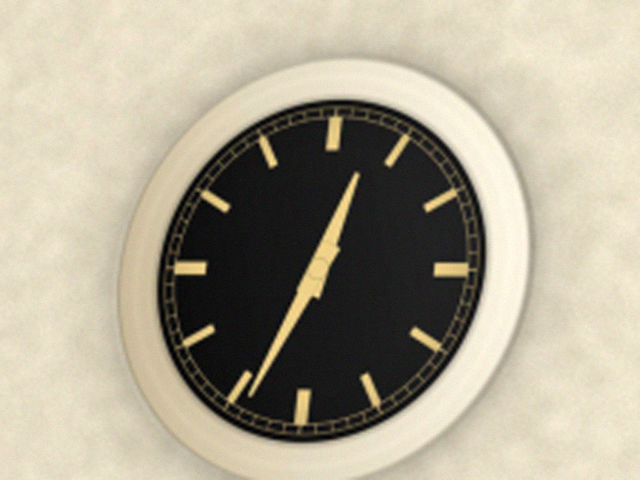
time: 12:34
